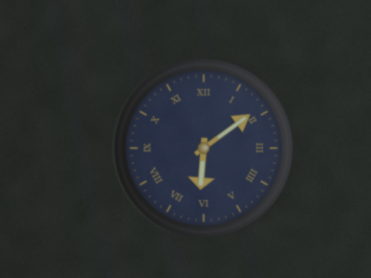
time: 6:09
